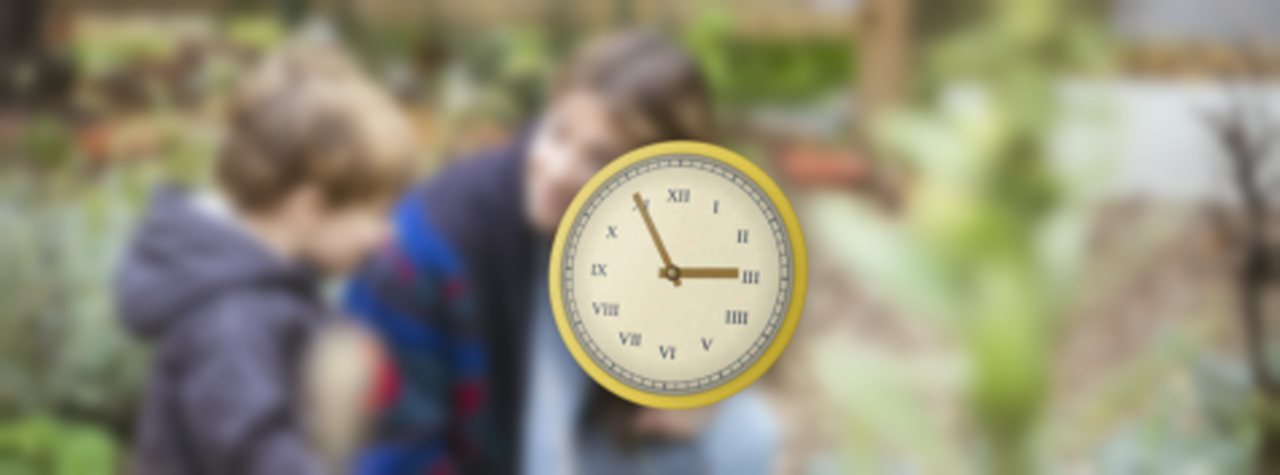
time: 2:55
